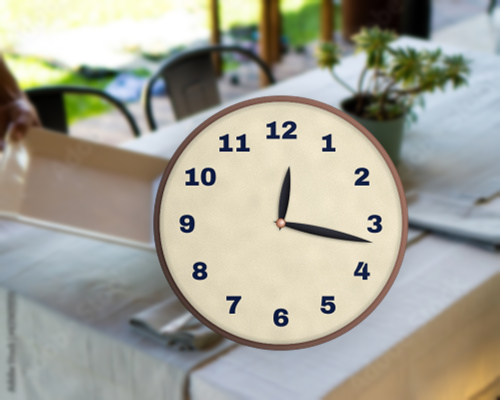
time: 12:17
